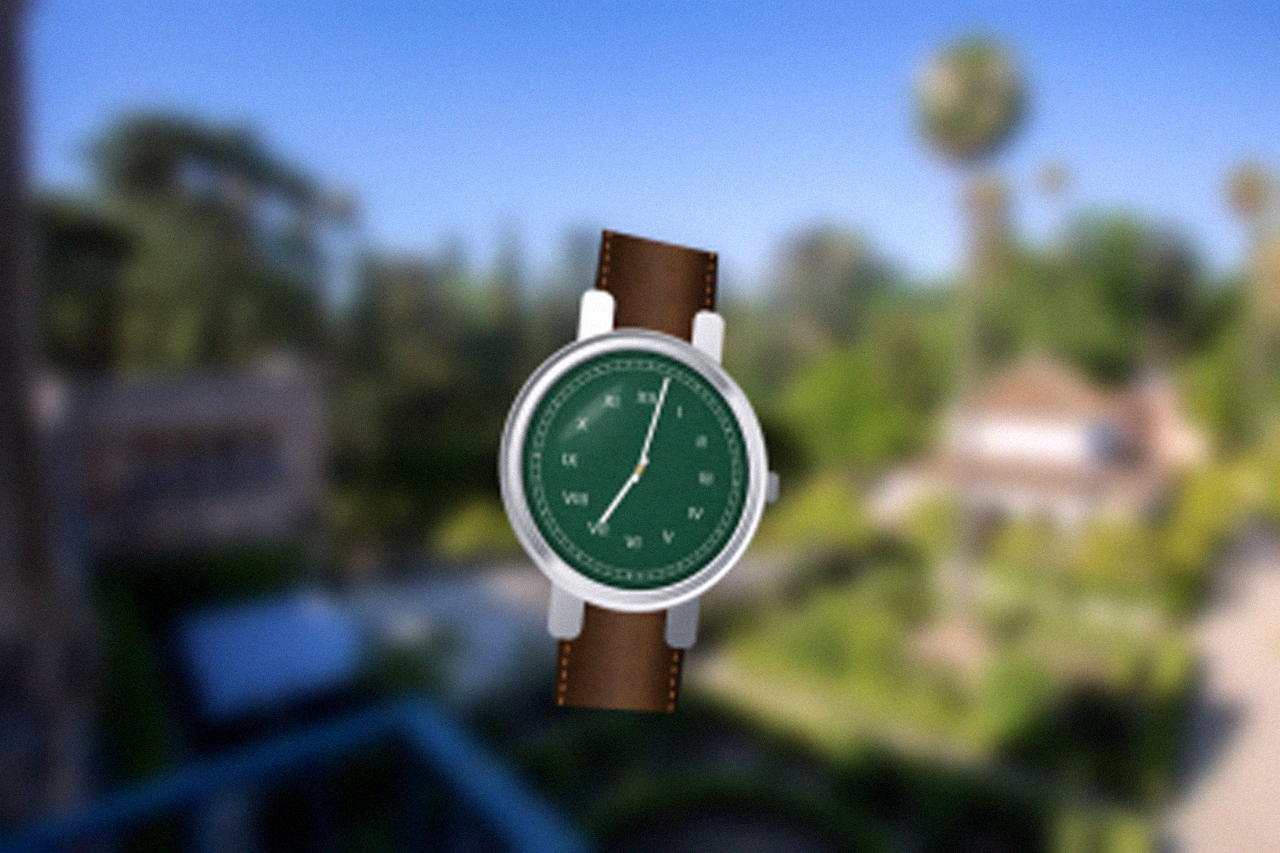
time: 7:02
